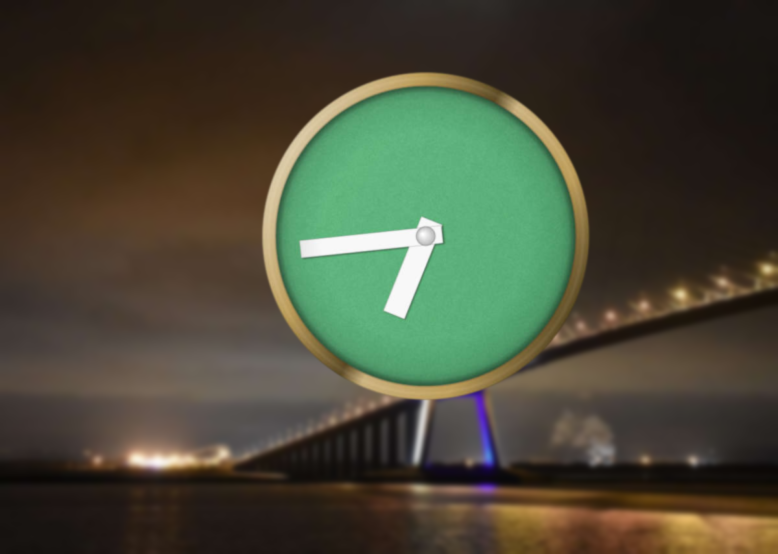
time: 6:44
